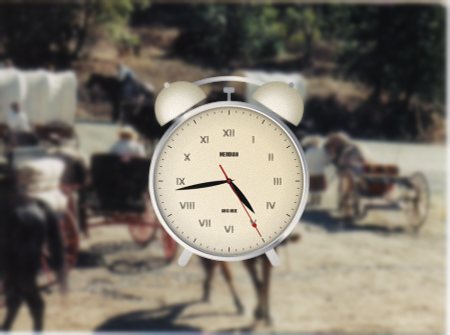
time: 4:43:25
